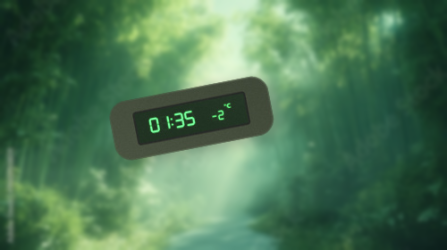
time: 1:35
